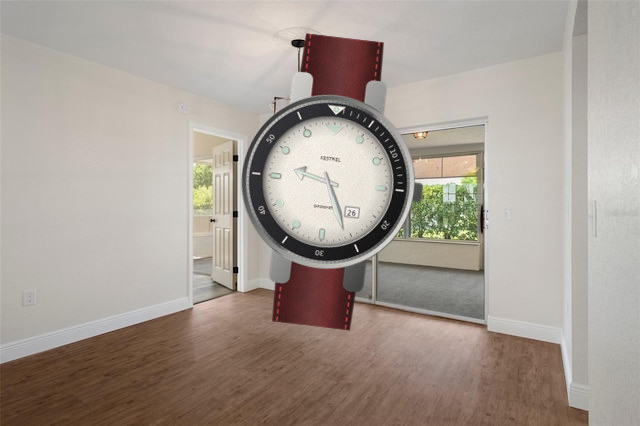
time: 9:26
